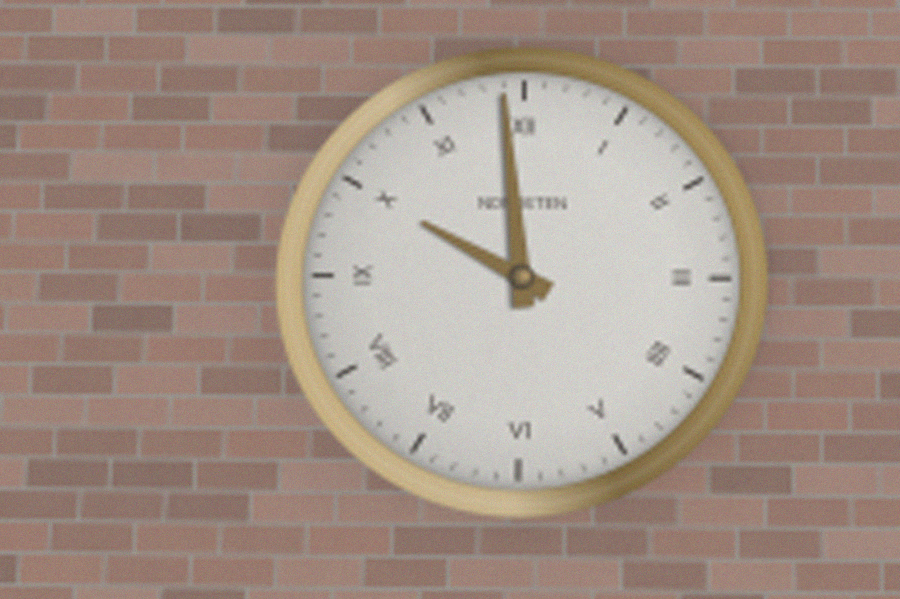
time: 9:59
